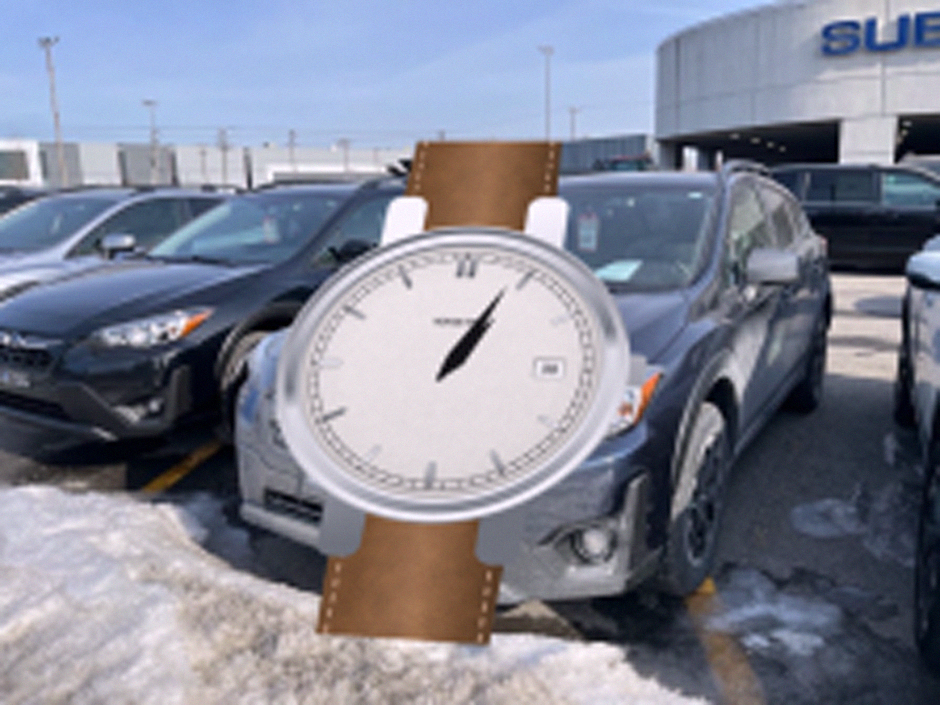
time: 1:04
